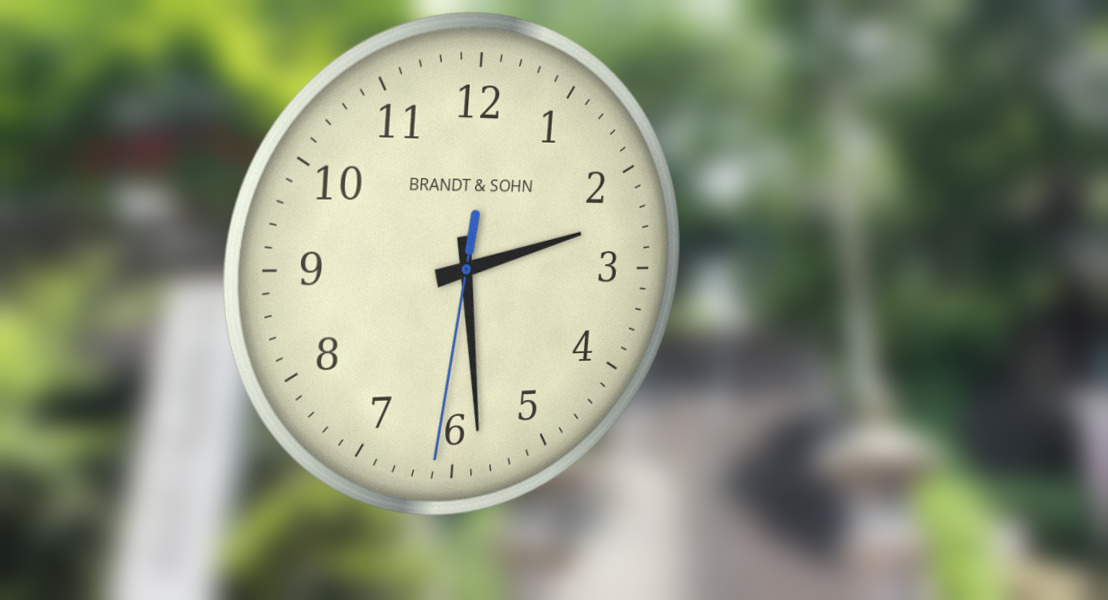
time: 2:28:31
